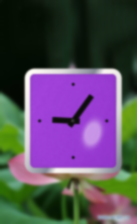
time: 9:06
